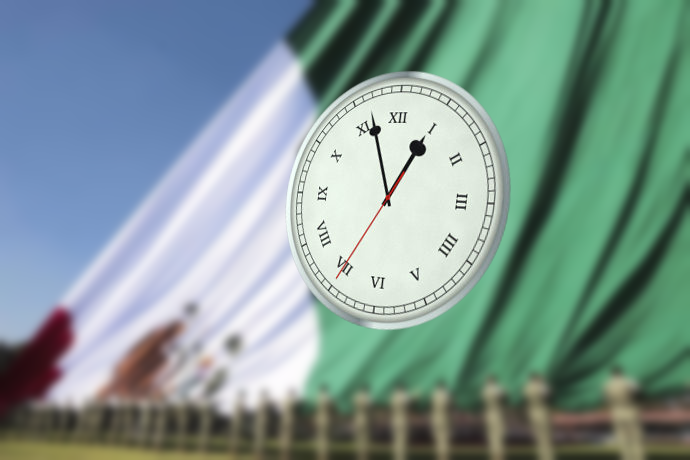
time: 12:56:35
